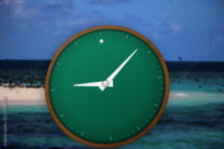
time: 9:08
